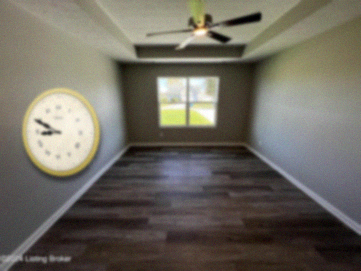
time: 8:49
